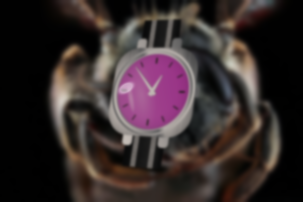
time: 12:53
